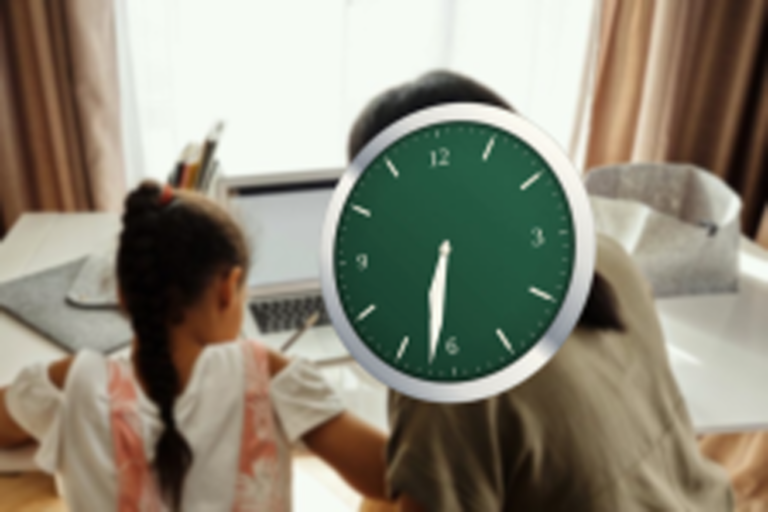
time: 6:32
